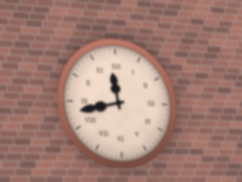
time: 11:43
